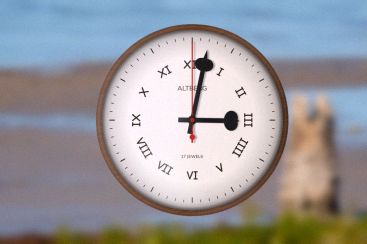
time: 3:02:00
